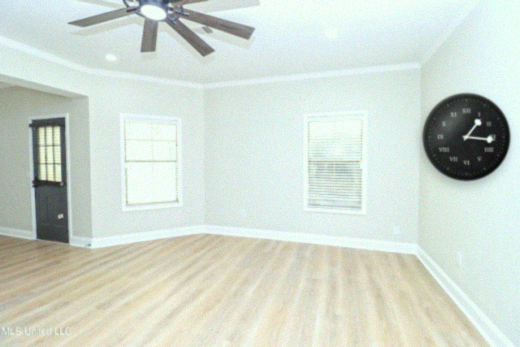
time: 1:16
